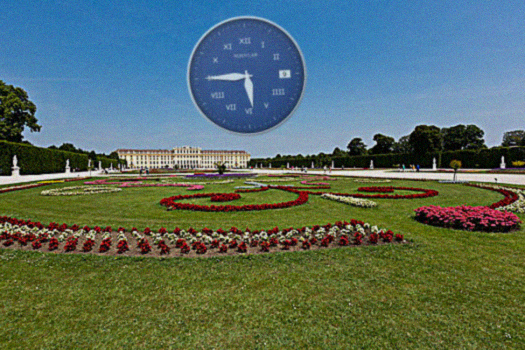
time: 5:45
